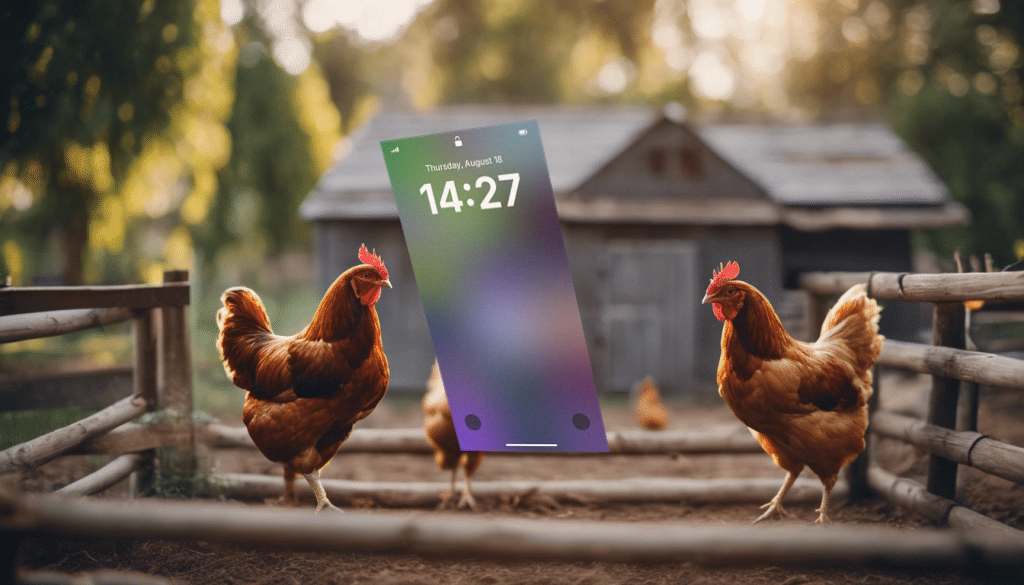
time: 14:27
